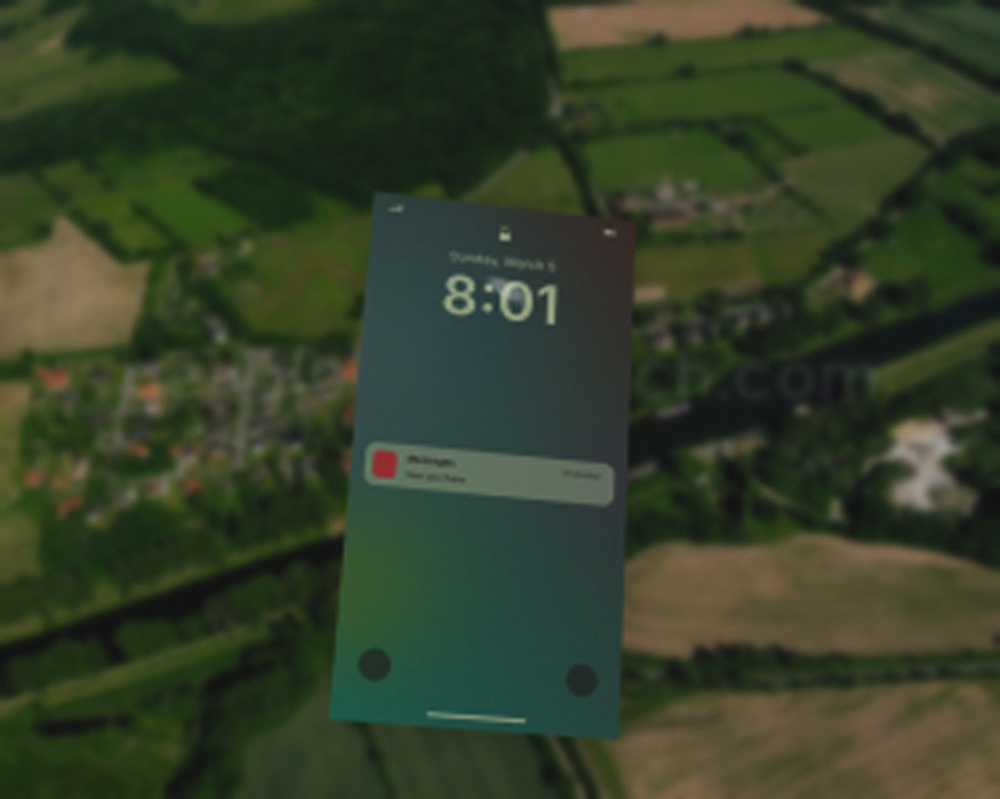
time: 8:01
